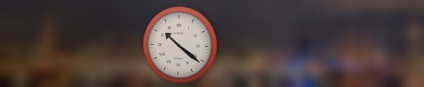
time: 10:21
